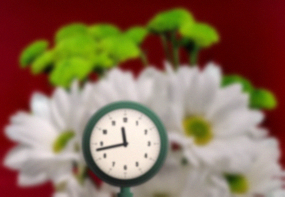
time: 11:43
